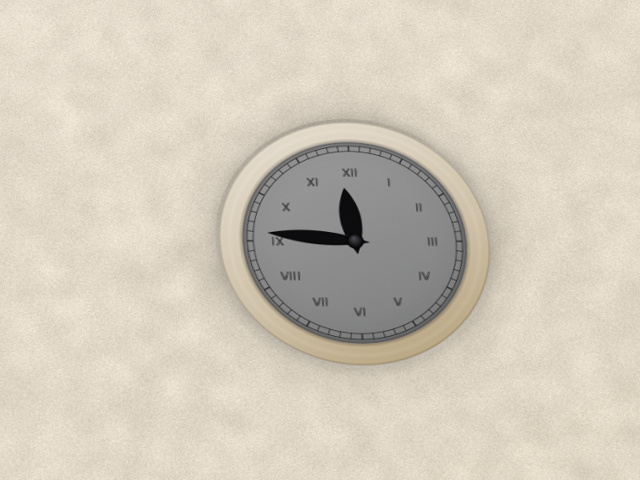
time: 11:46
